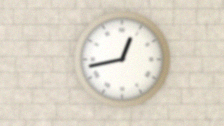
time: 12:43
